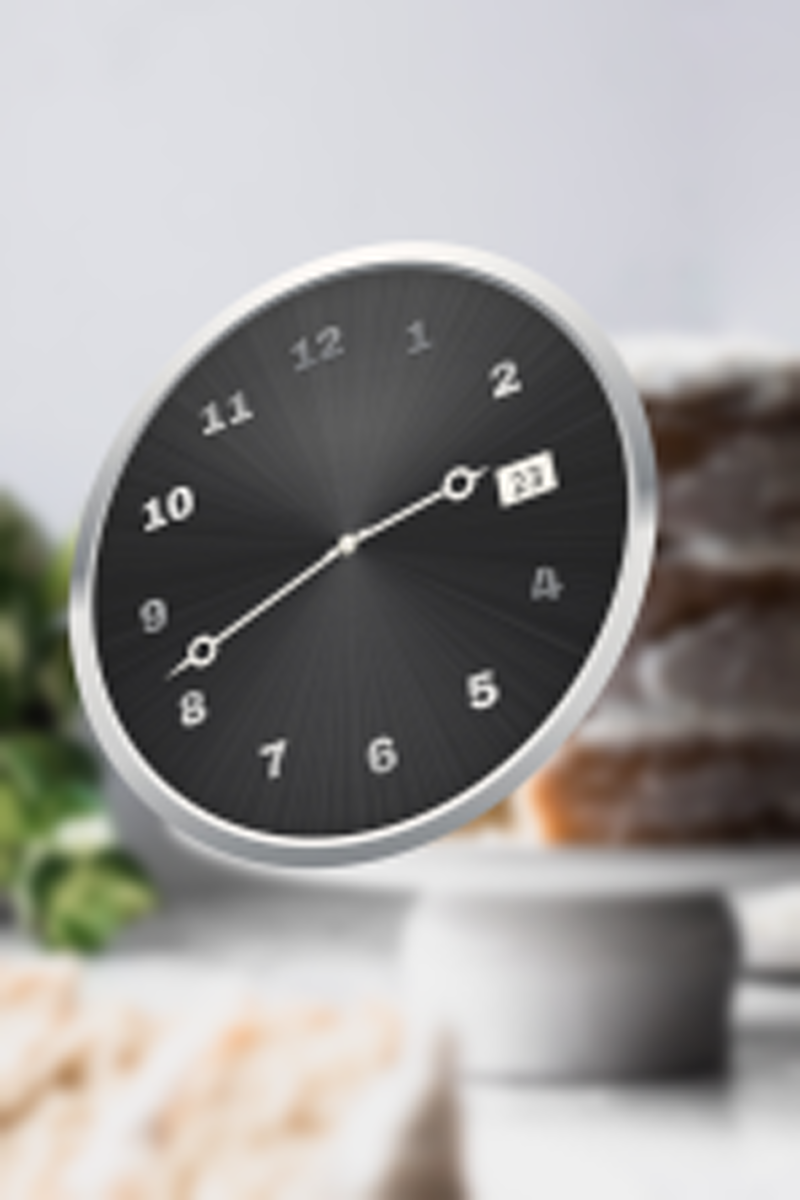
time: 2:42
